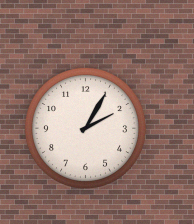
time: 2:05
